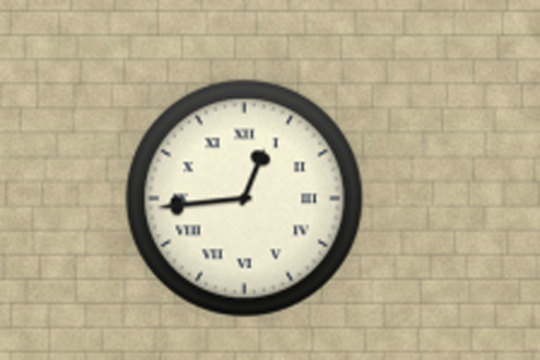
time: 12:44
